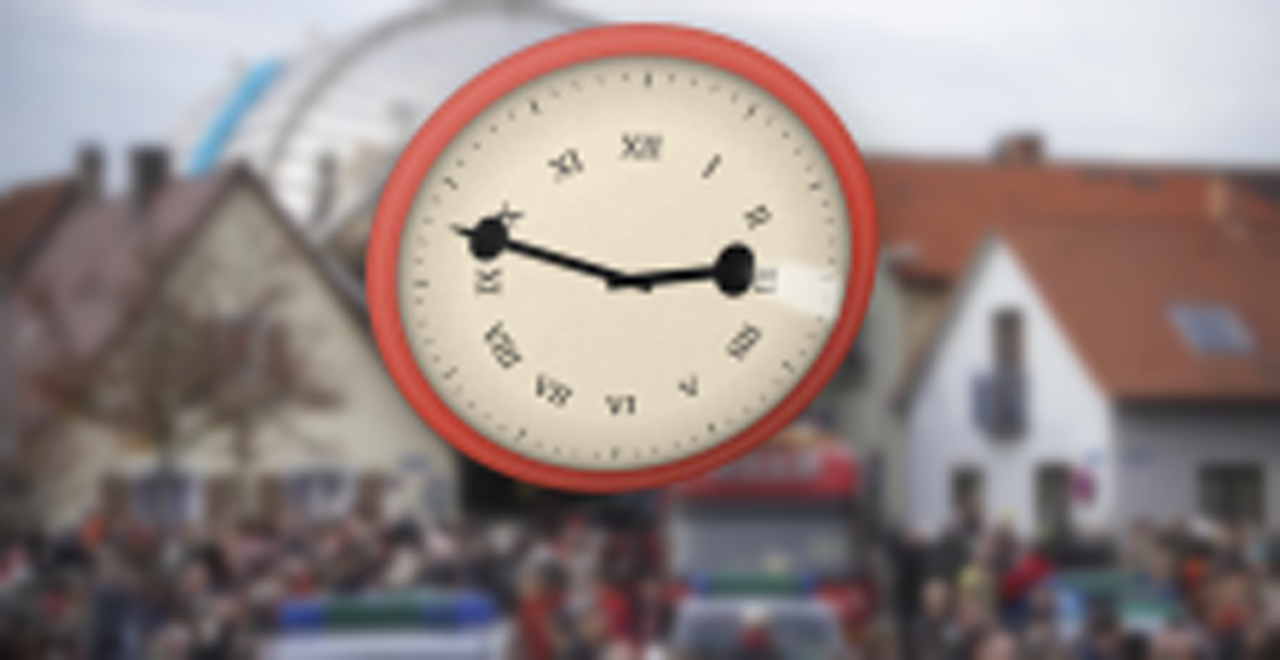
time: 2:48
